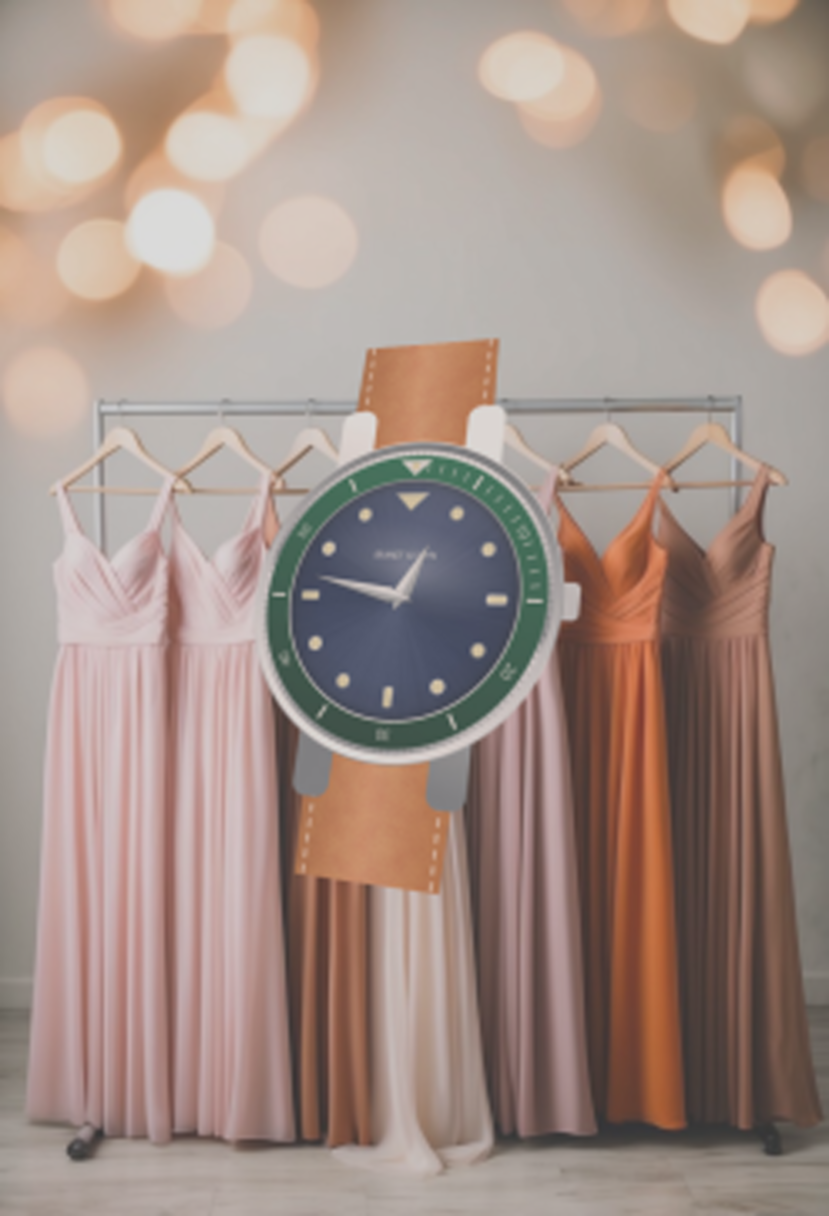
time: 12:47
